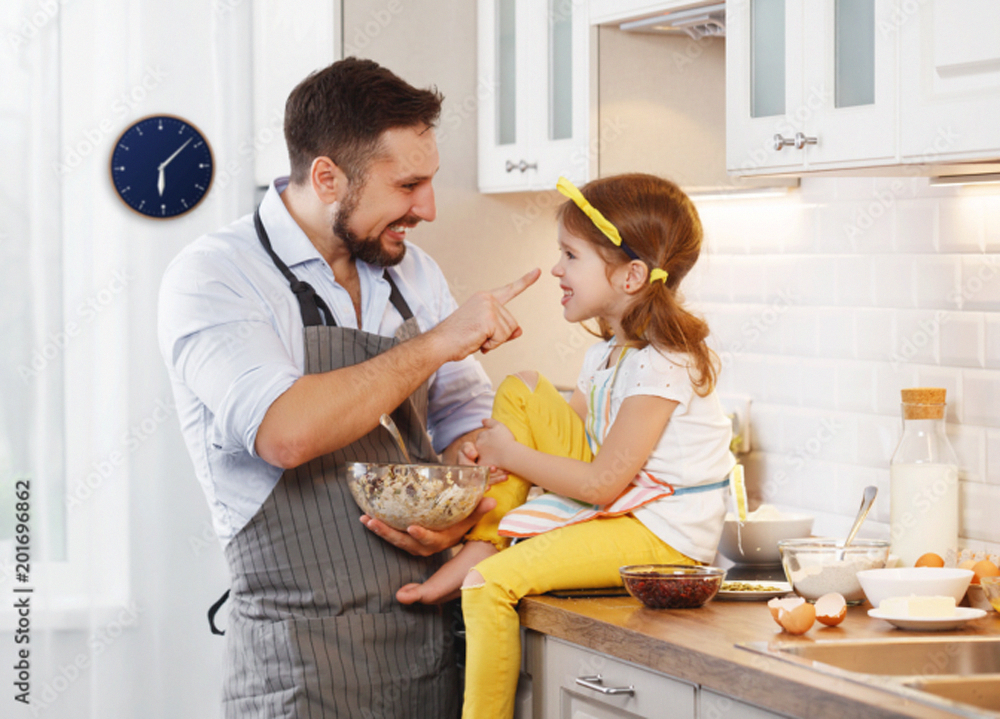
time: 6:08
